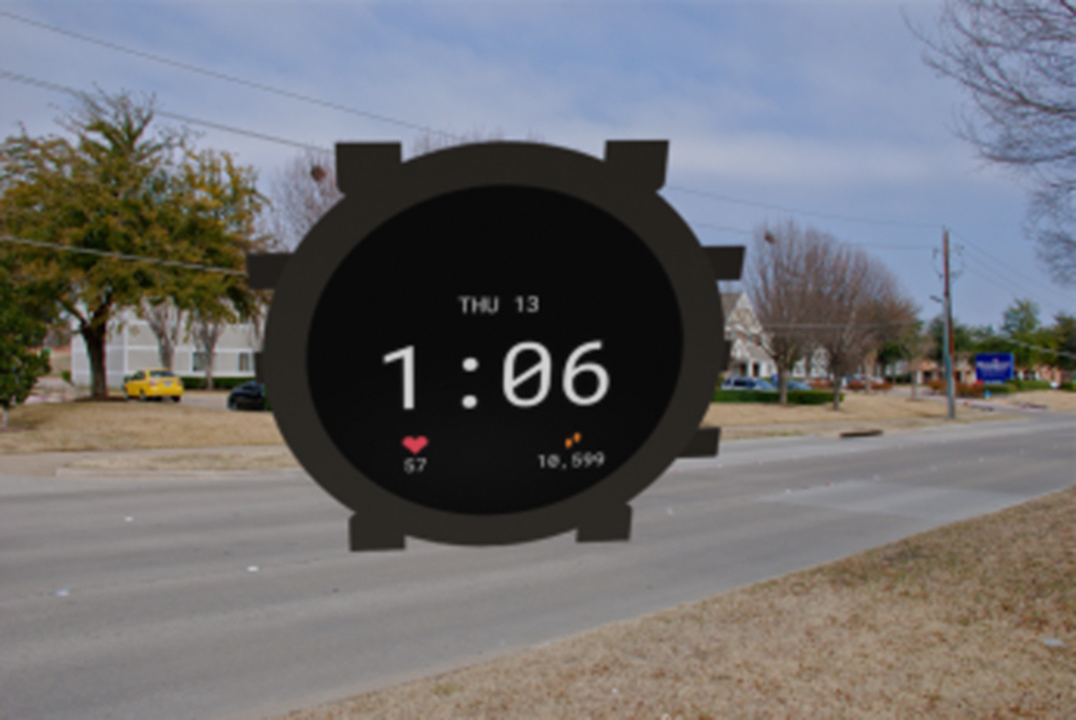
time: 1:06
